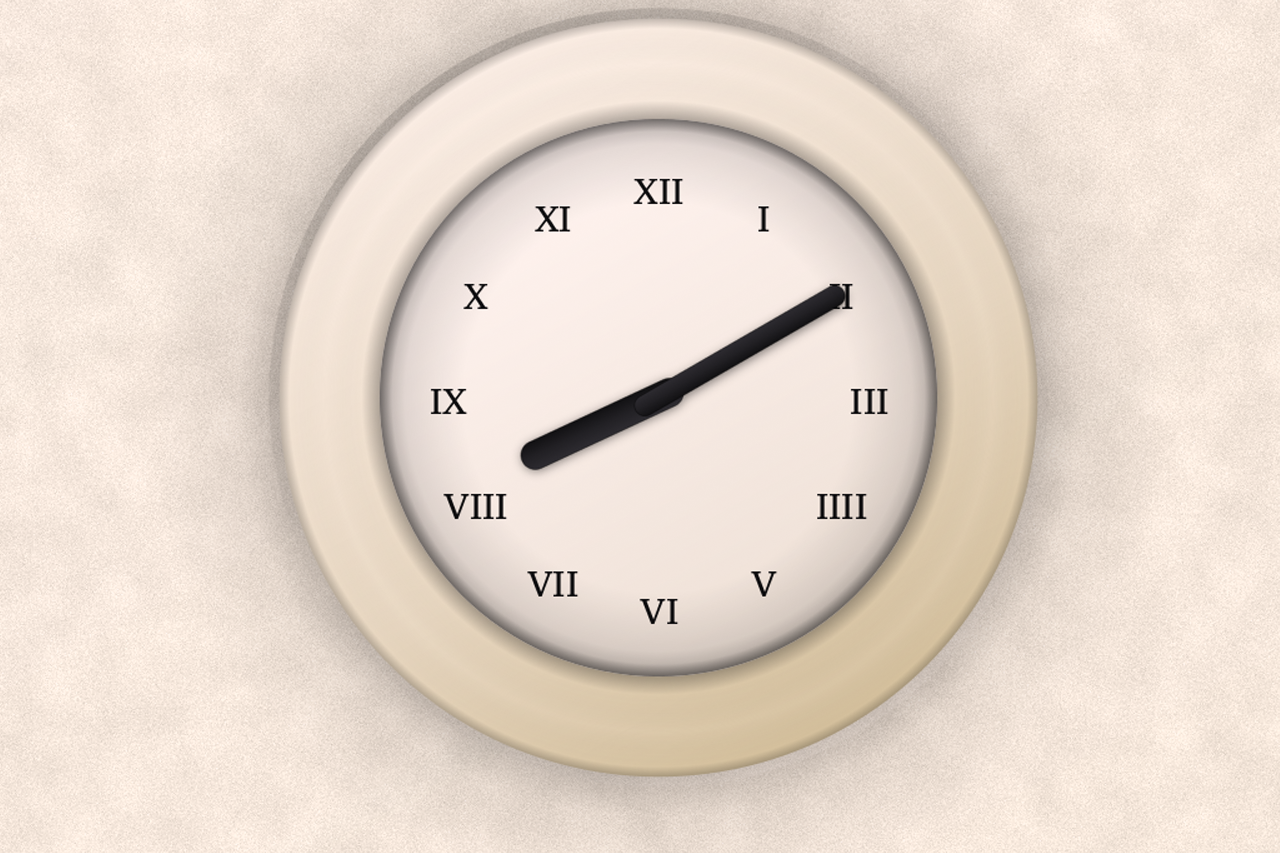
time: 8:10
